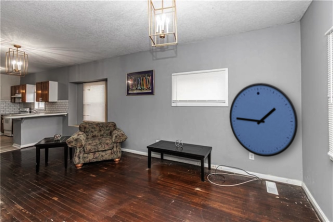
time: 1:46
